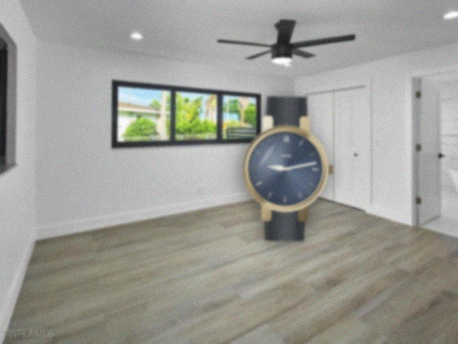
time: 9:13
